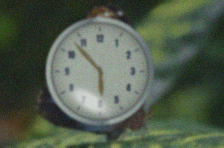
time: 5:53
